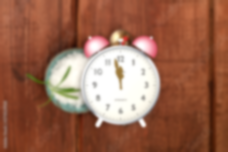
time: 11:58
